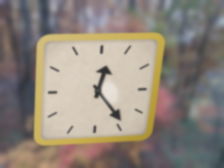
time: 12:24
